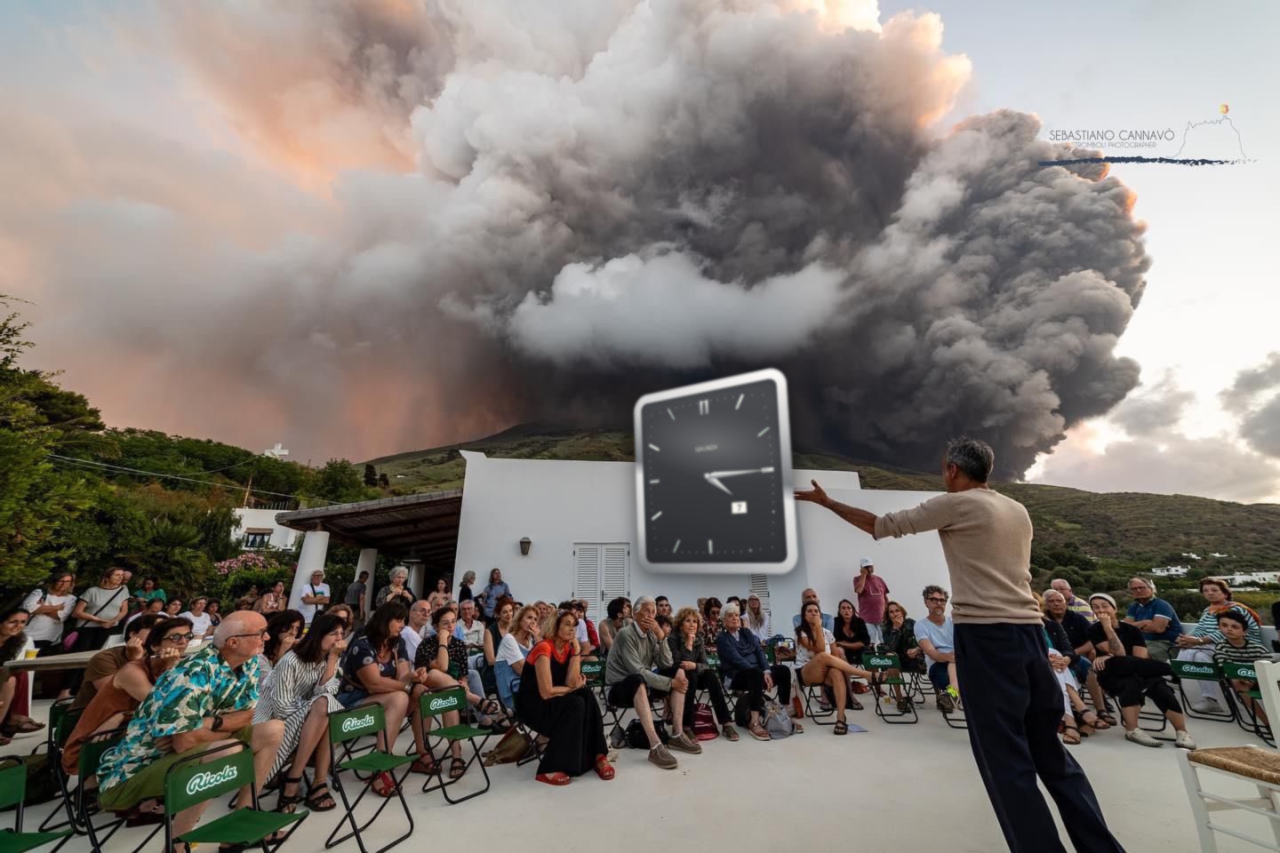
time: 4:15
